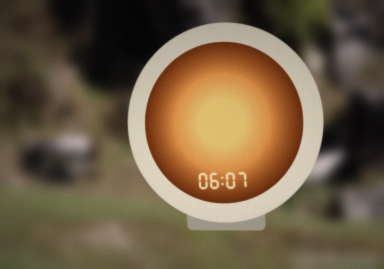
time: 6:07
